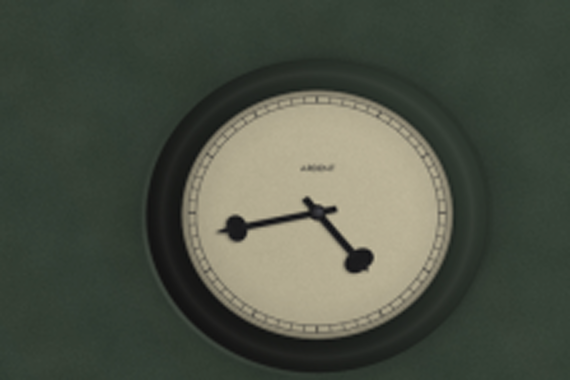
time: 4:43
